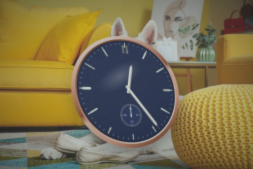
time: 12:24
